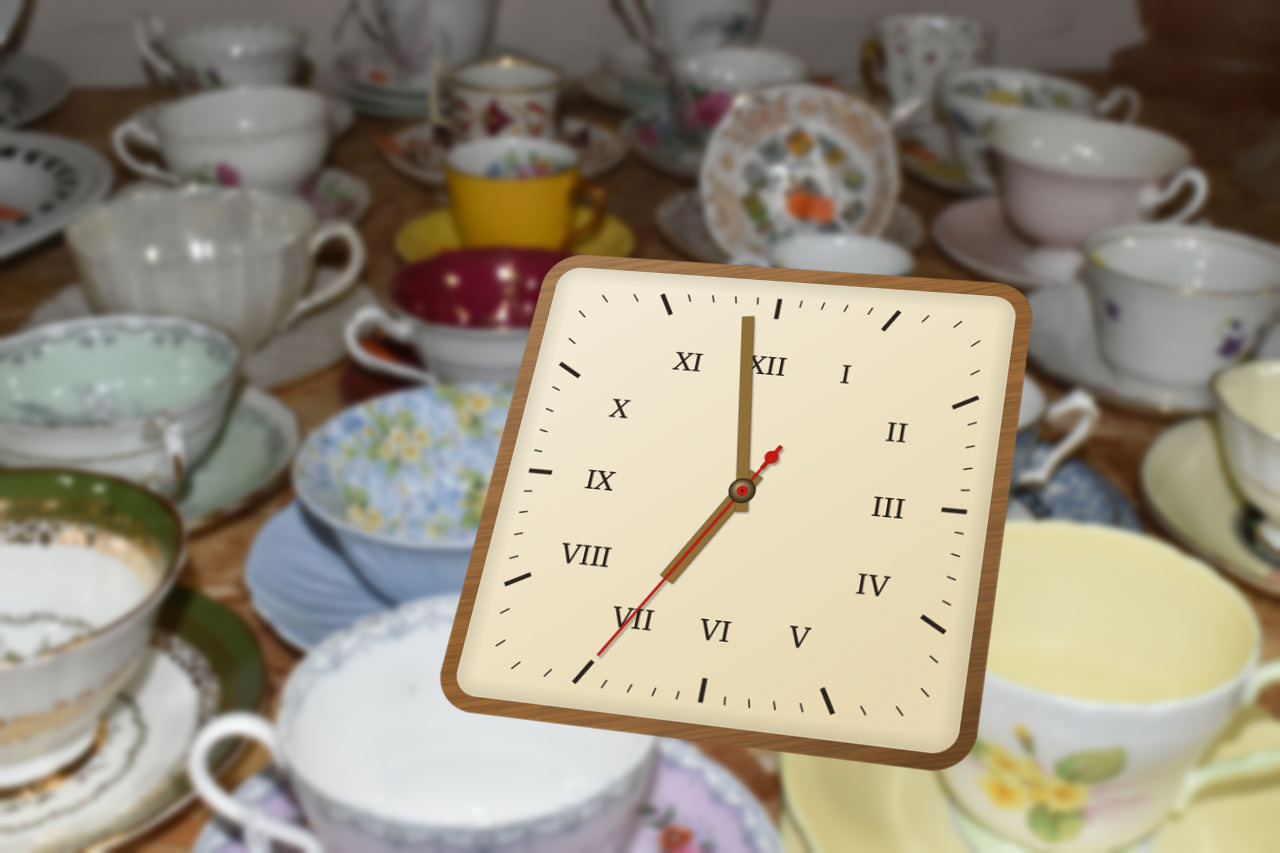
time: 6:58:35
